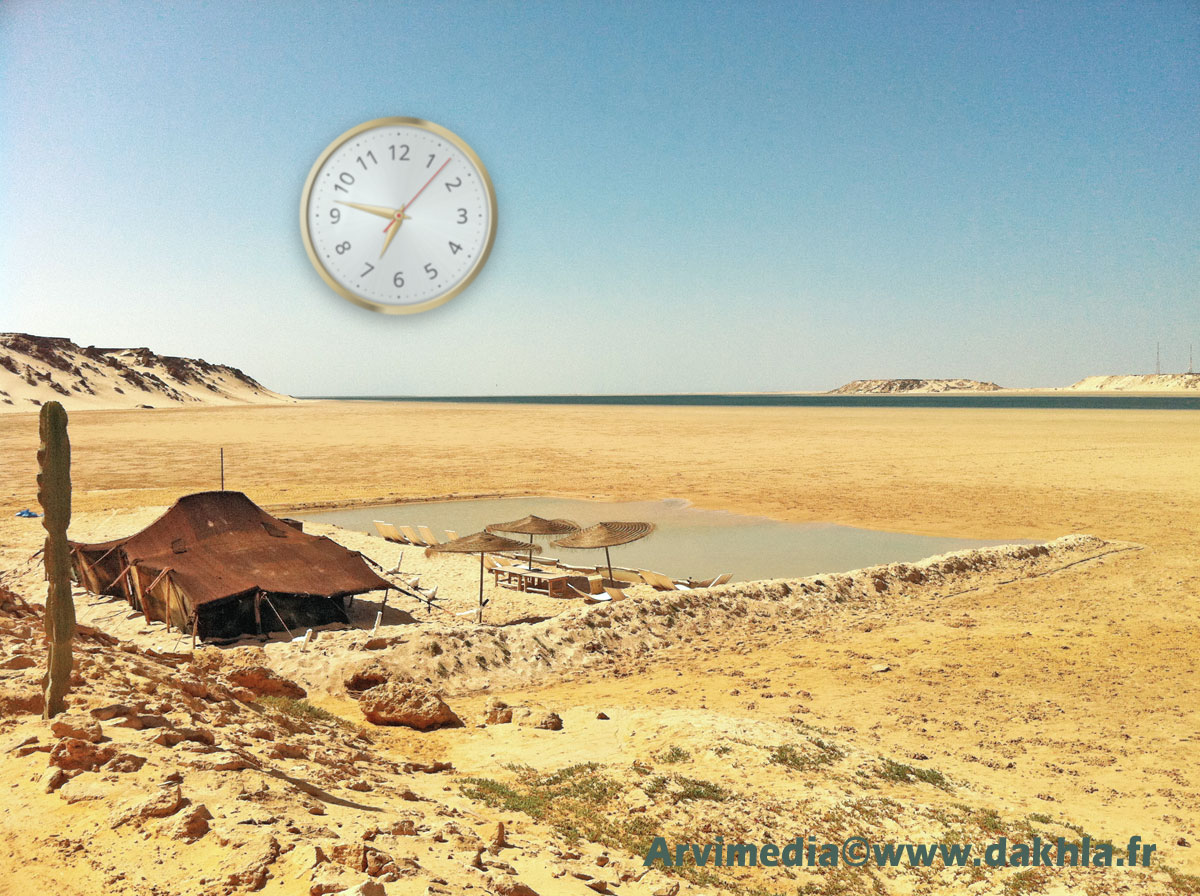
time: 6:47:07
